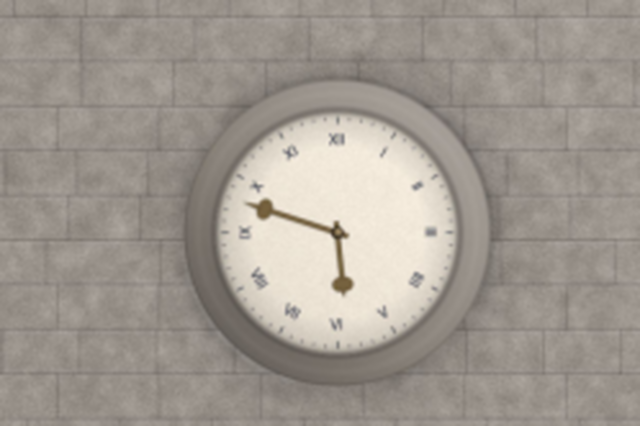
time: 5:48
